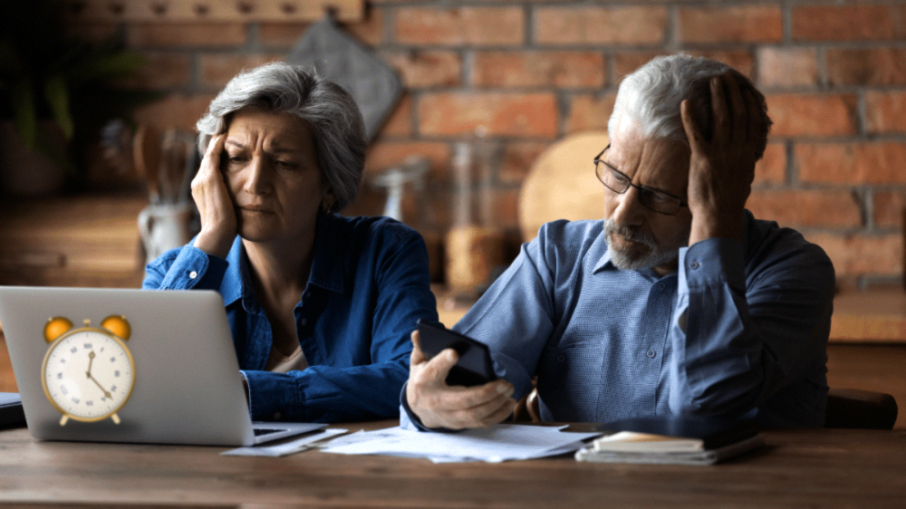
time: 12:23
